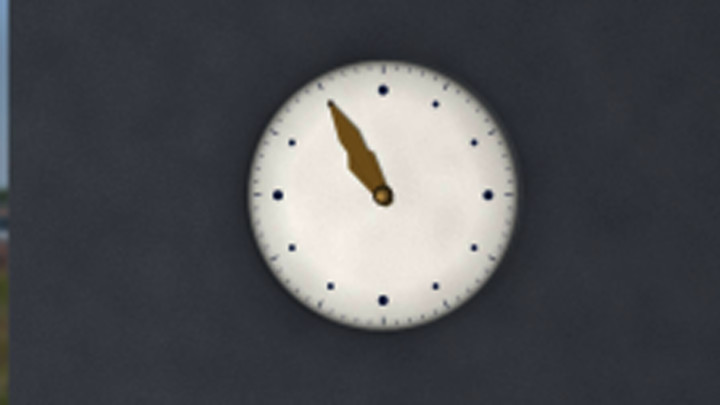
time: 10:55
